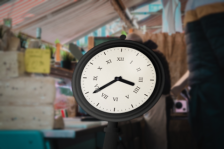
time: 3:39
